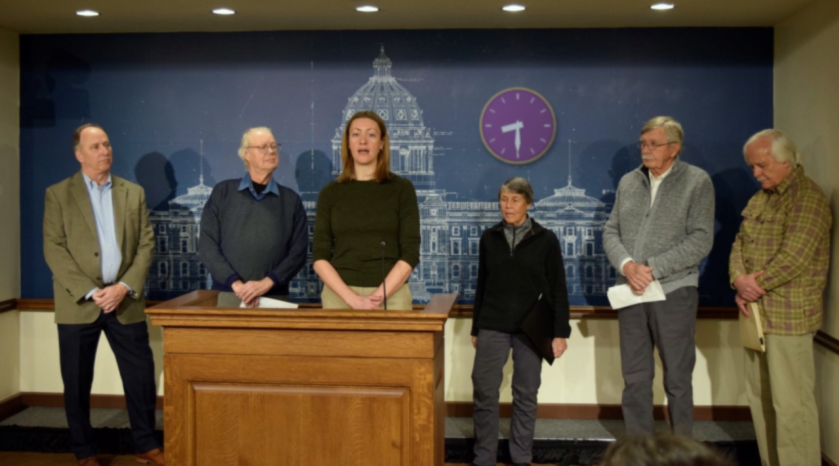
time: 8:30
